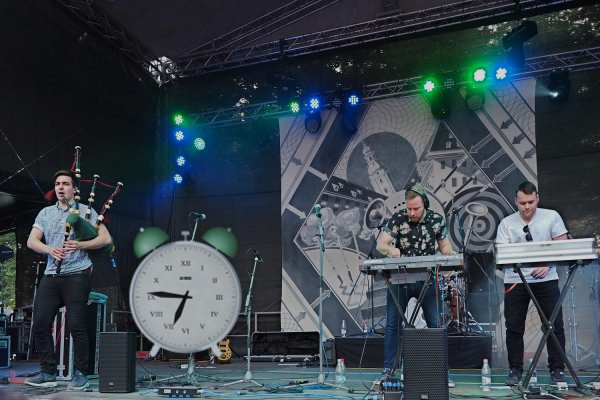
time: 6:46
